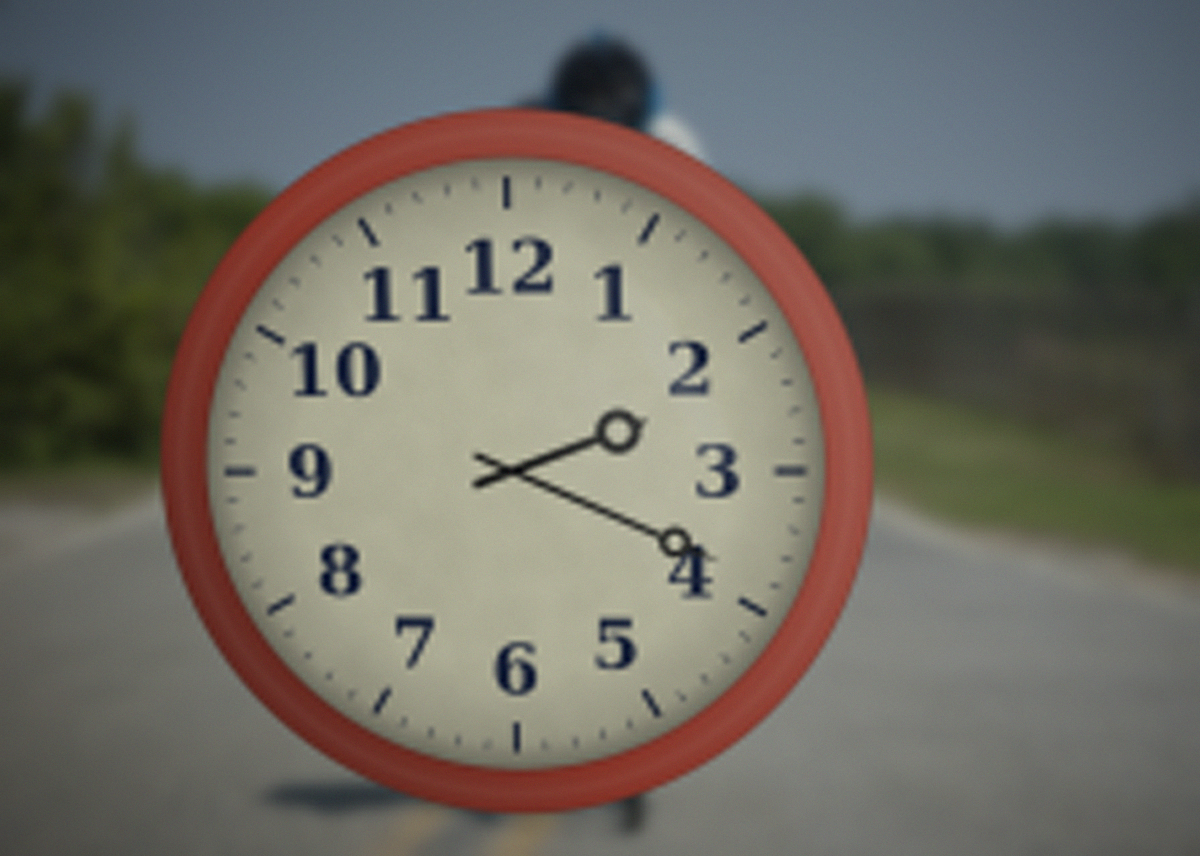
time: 2:19
